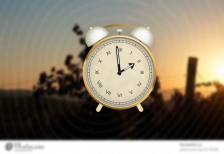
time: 1:59
